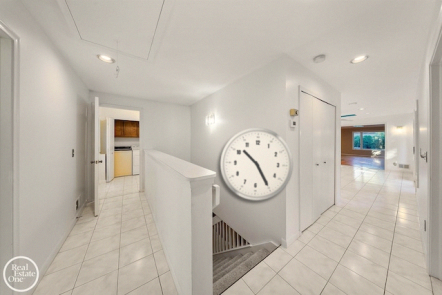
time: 10:25
